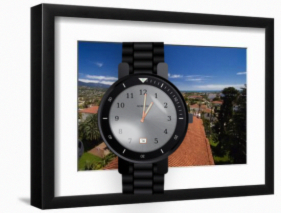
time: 1:01
